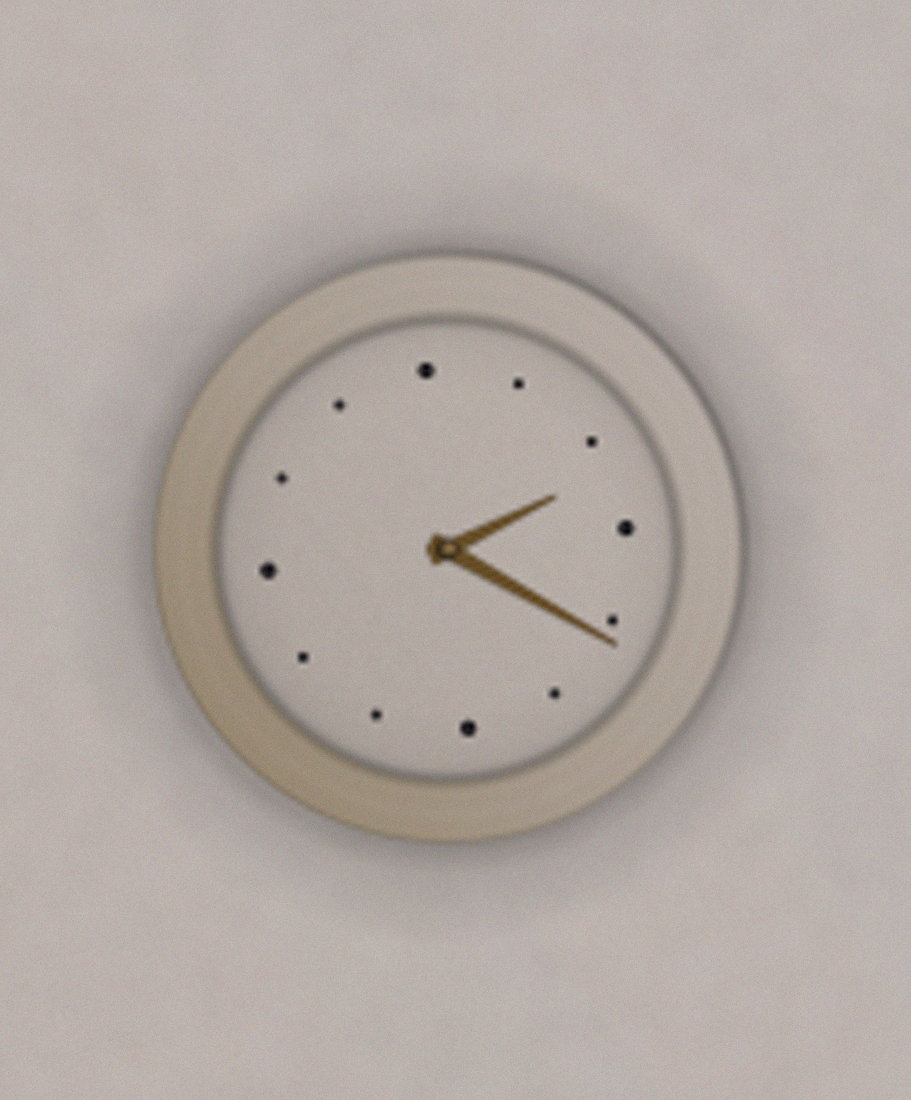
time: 2:21
